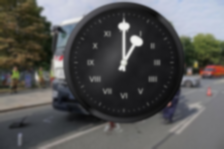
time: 1:00
